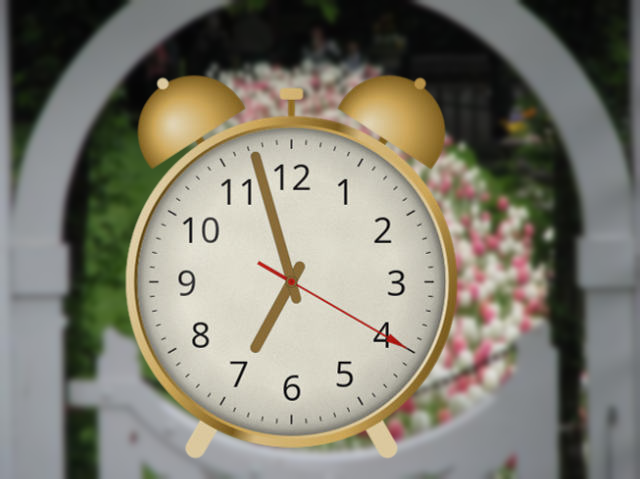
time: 6:57:20
